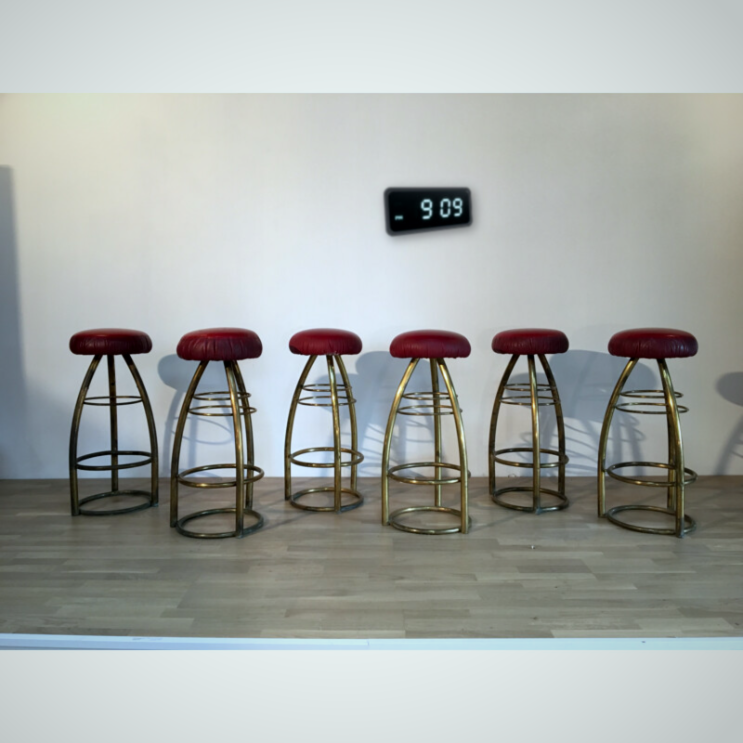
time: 9:09
